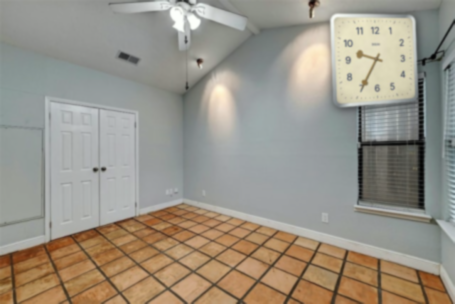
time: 9:35
